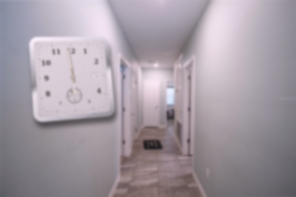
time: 5:59
